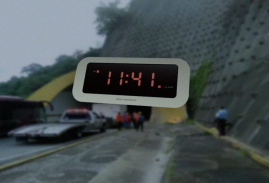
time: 11:41
